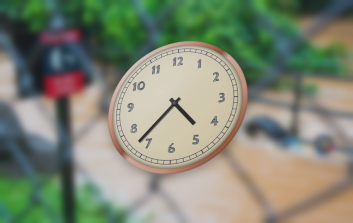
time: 4:37
